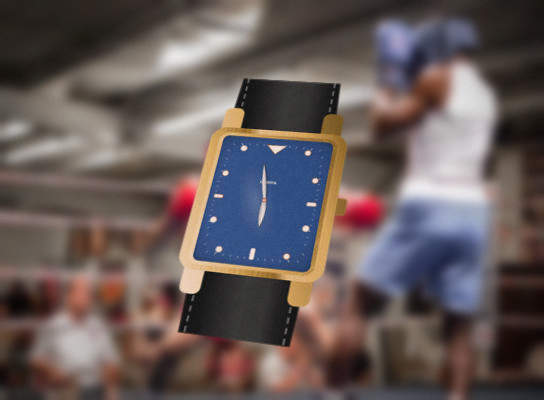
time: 5:58
